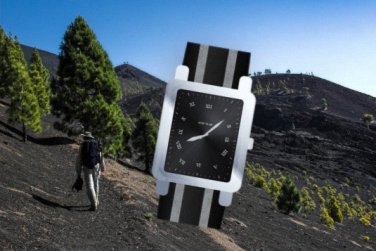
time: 8:07
